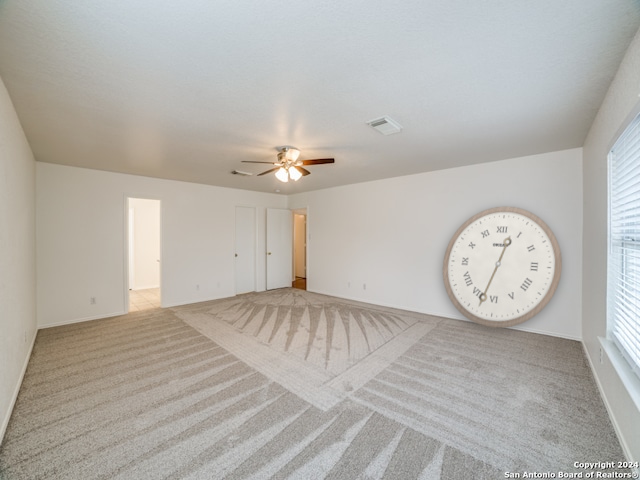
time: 12:33
